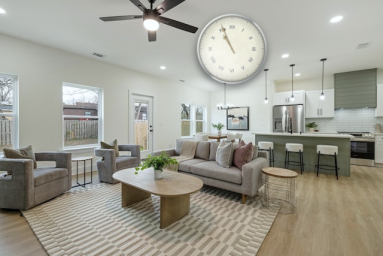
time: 10:56
